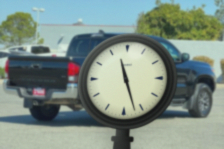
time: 11:27
